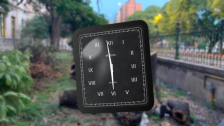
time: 5:59
